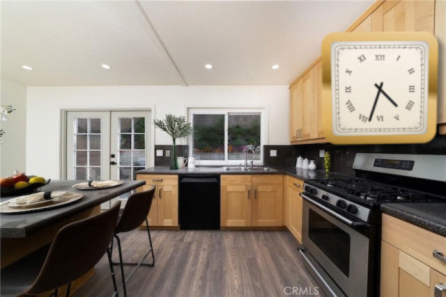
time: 4:33
